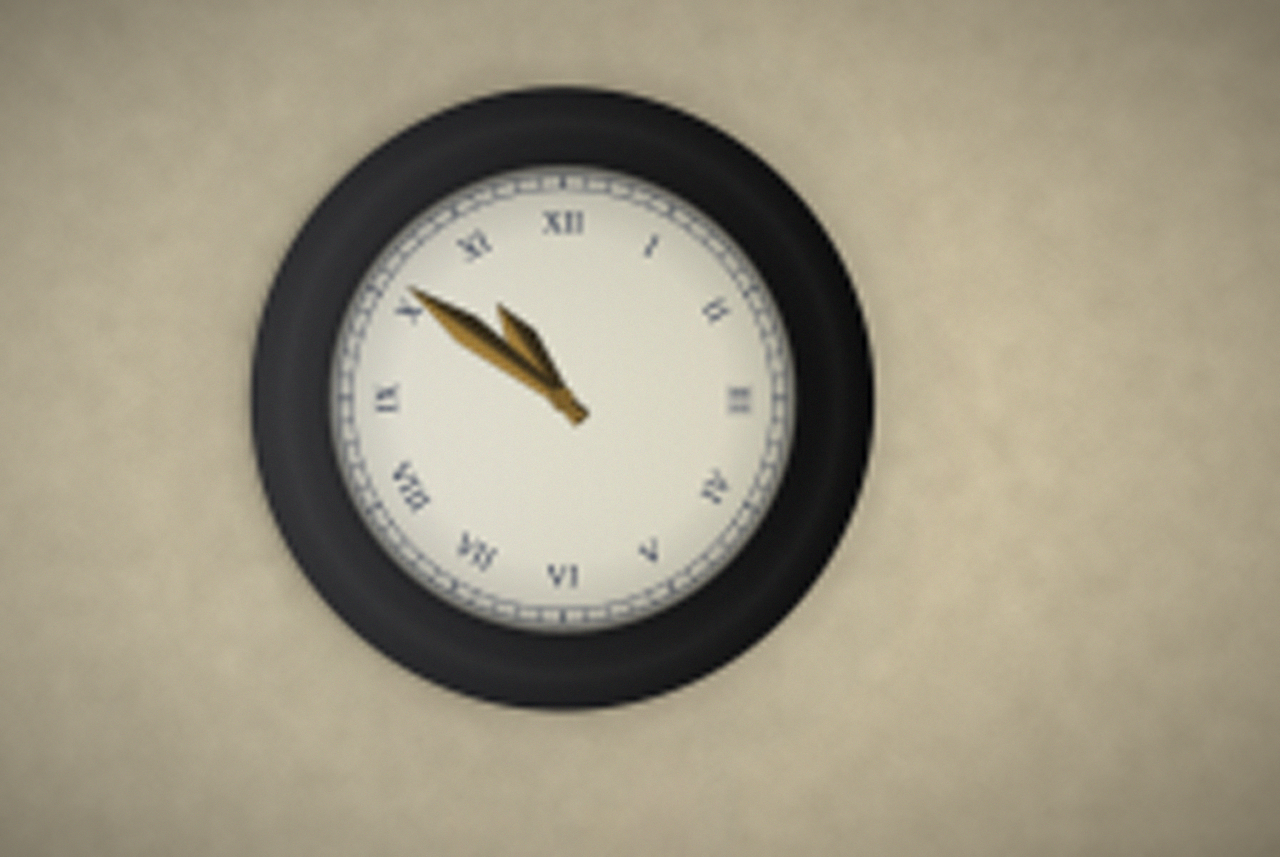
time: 10:51
